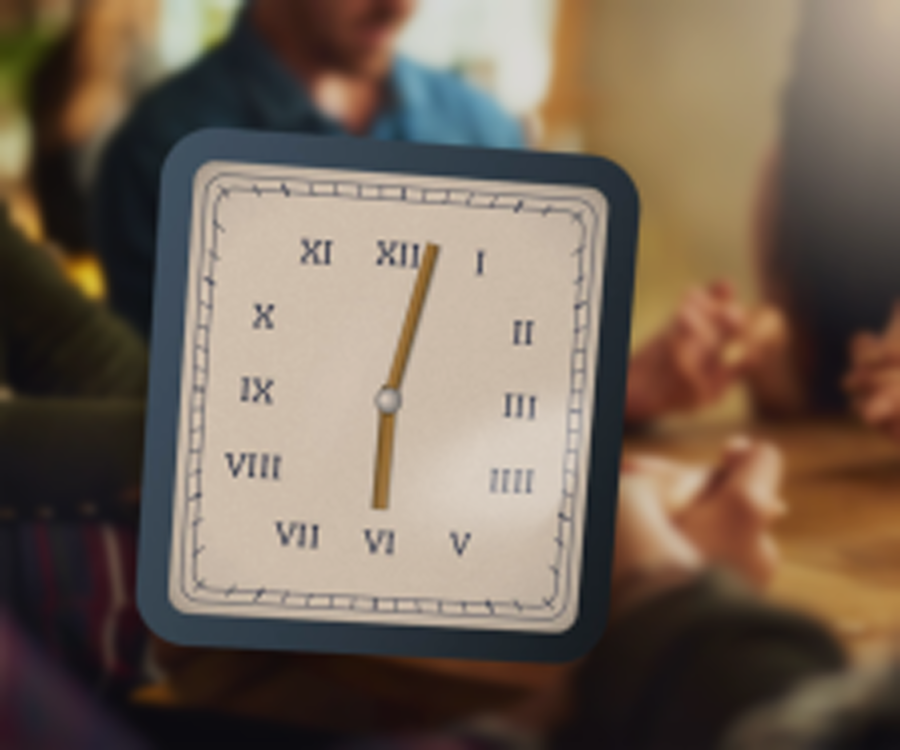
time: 6:02
